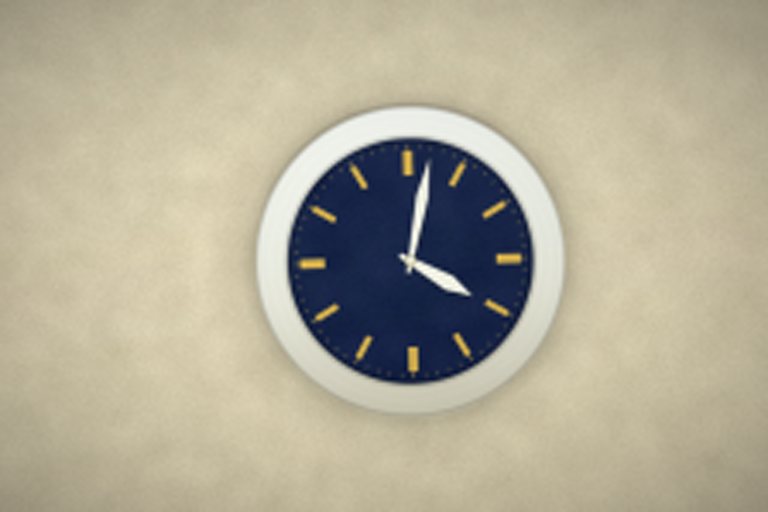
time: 4:02
